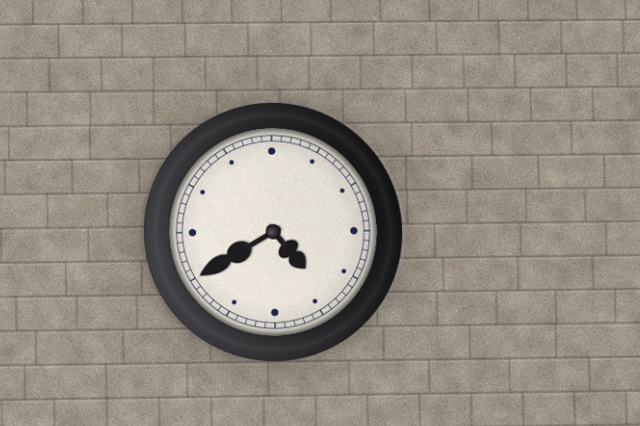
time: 4:40
